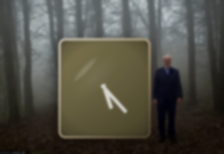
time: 5:23
